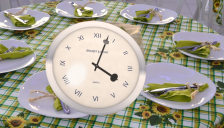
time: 4:03
